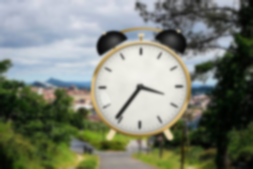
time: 3:36
